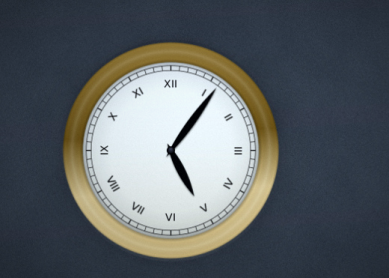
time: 5:06
